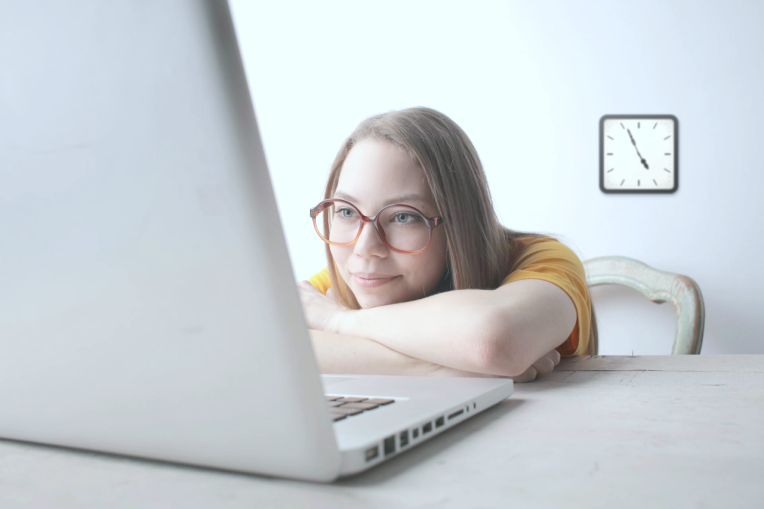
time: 4:56
